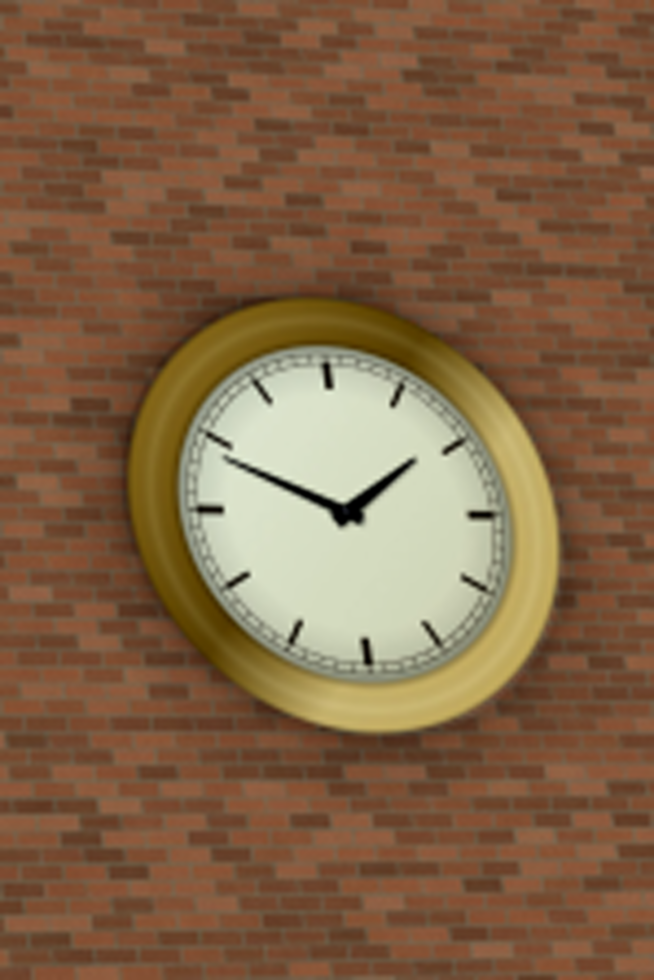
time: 1:49
